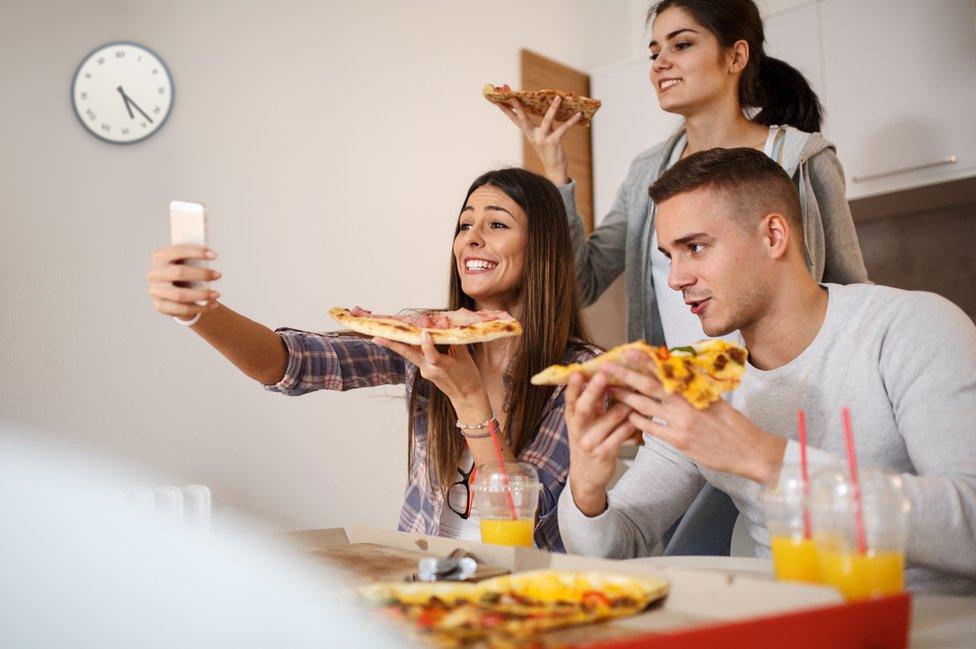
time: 5:23
